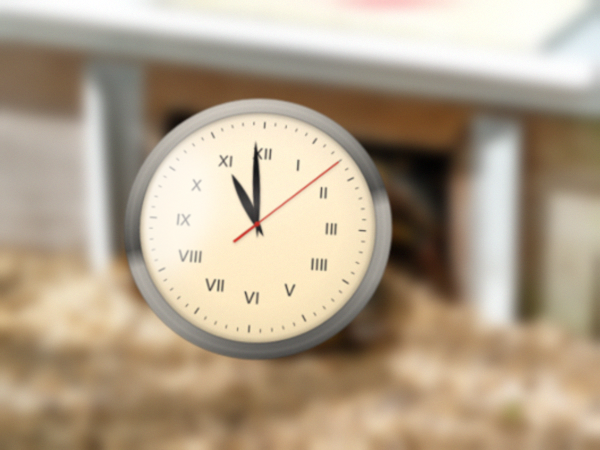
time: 10:59:08
